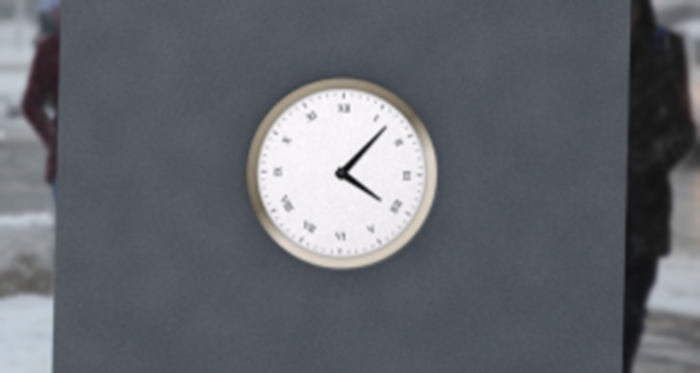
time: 4:07
